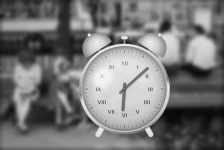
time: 6:08
